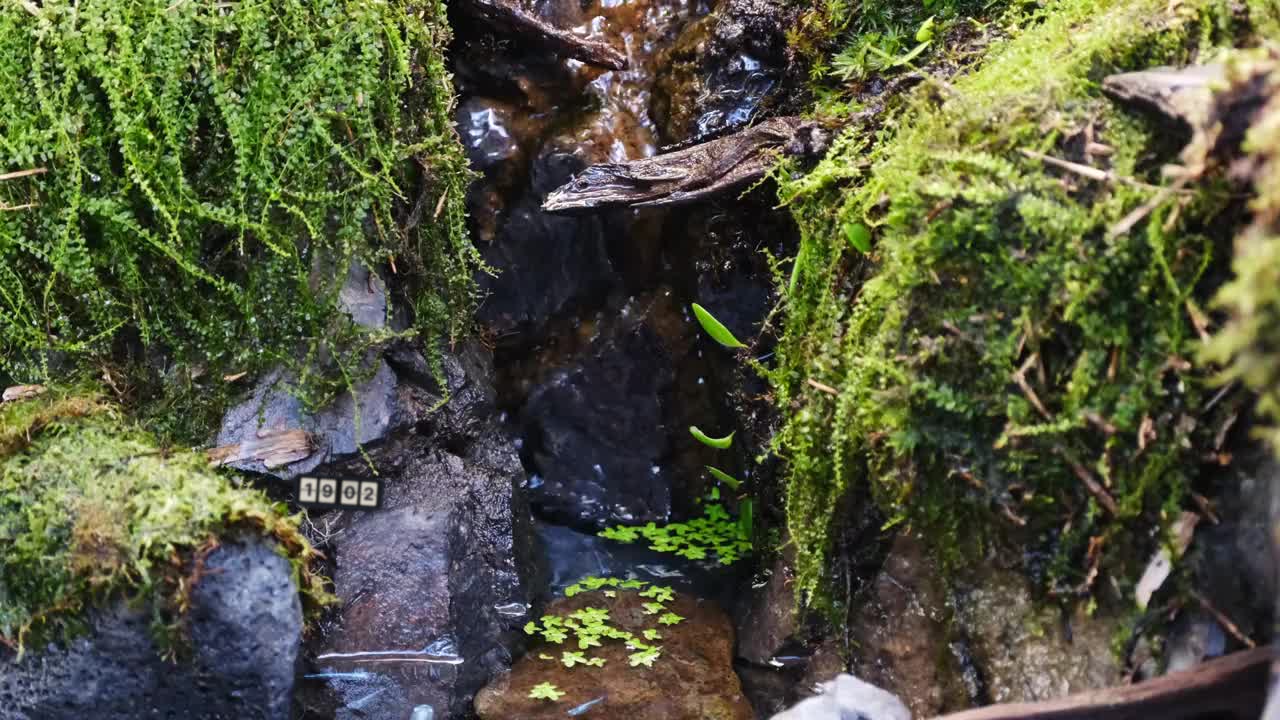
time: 19:02
